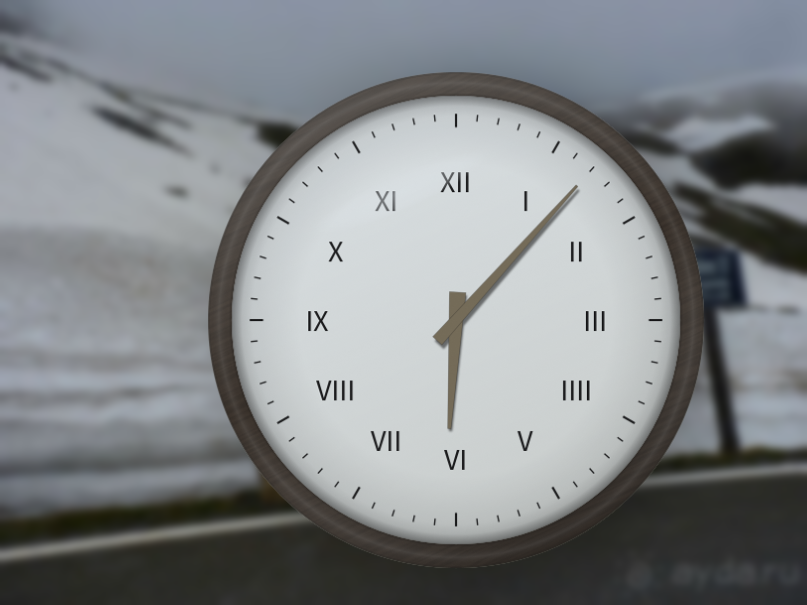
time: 6:07
